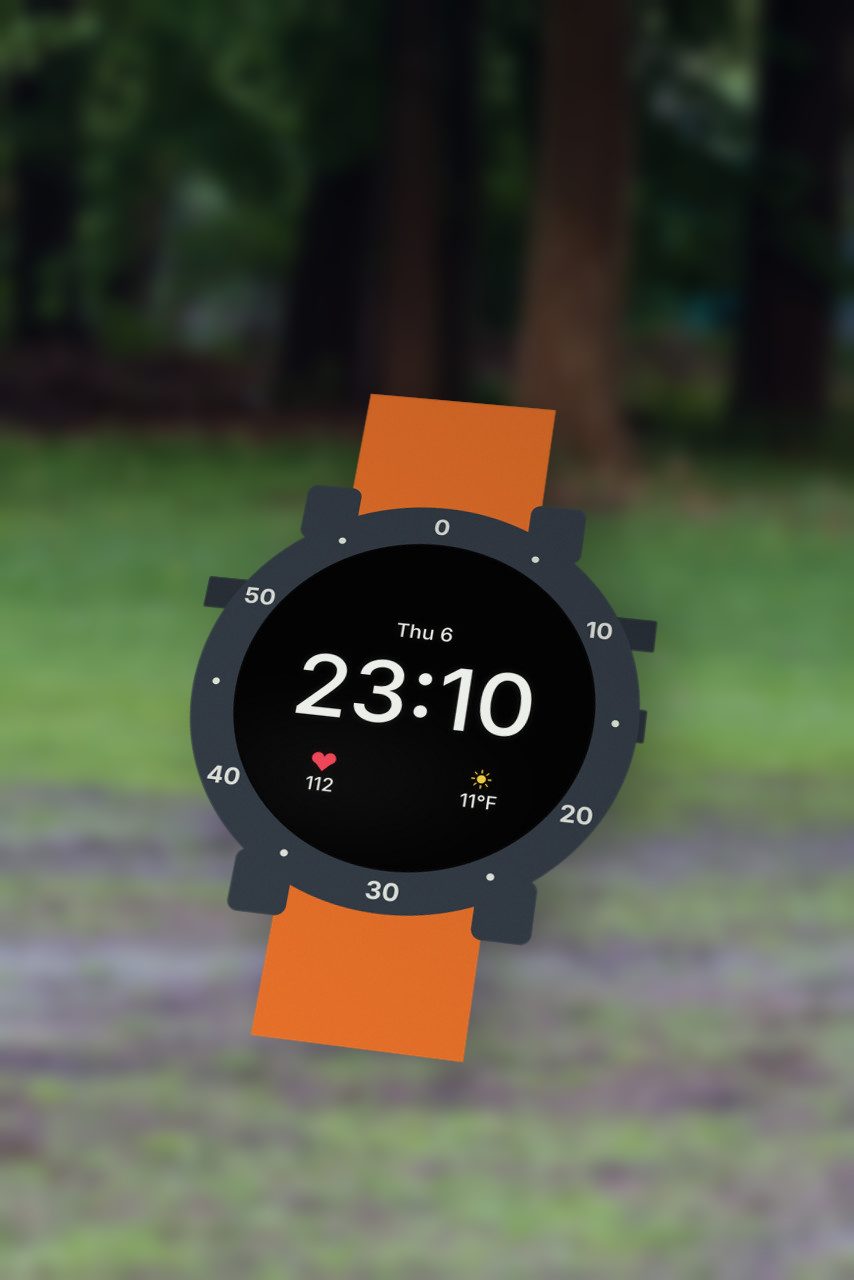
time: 23:10
